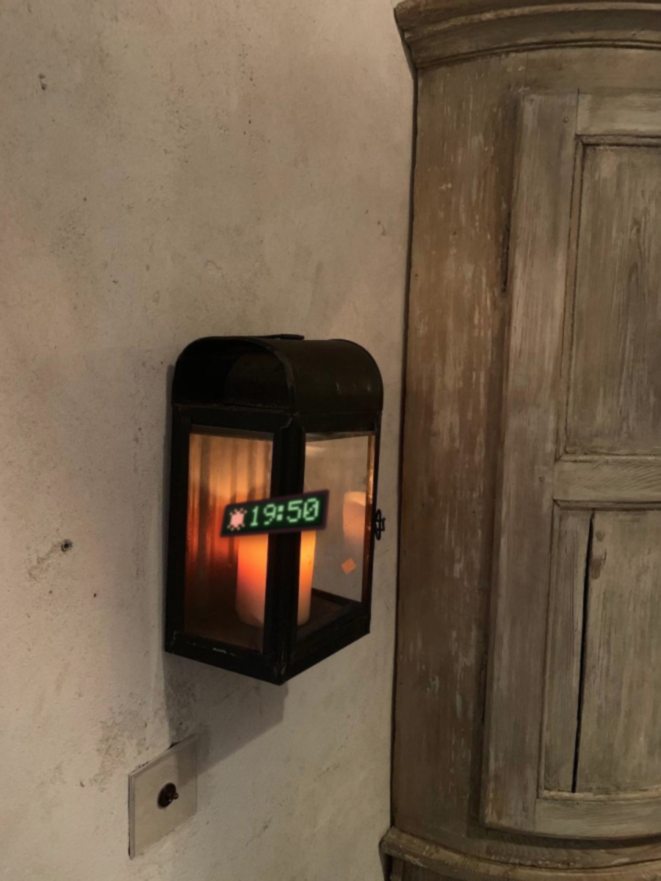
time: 19:50
